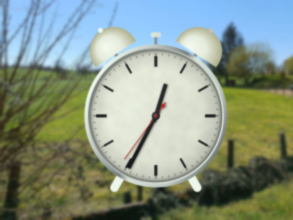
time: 12:34:36
